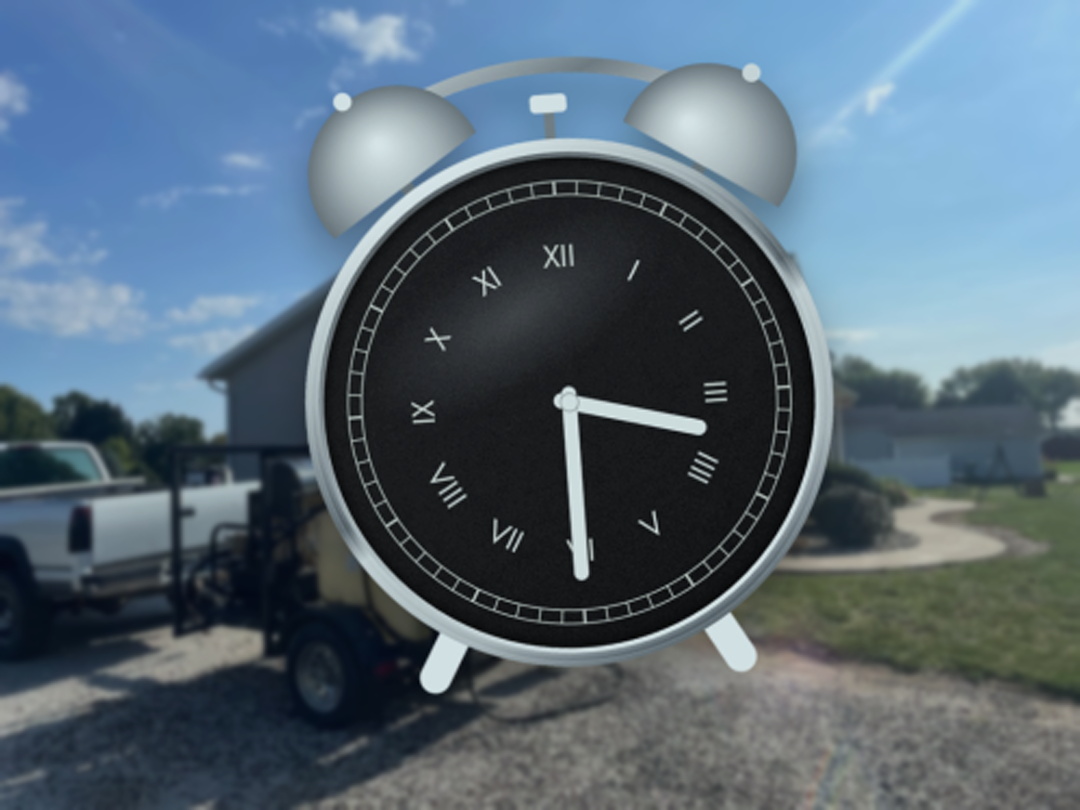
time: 3:30
